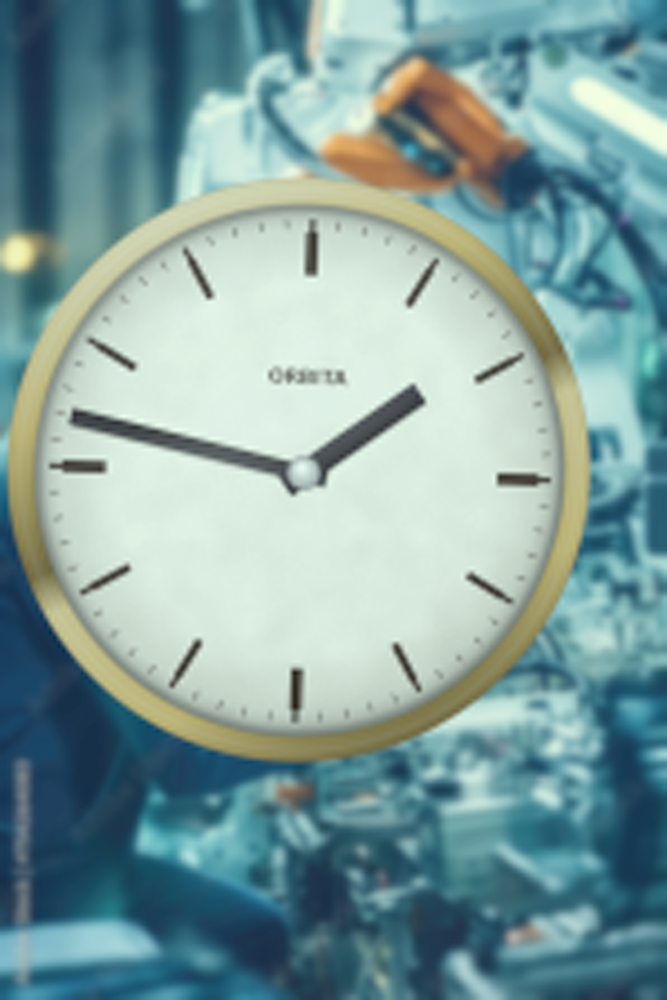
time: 1:47
